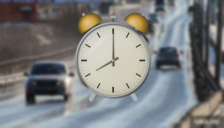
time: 8:00
